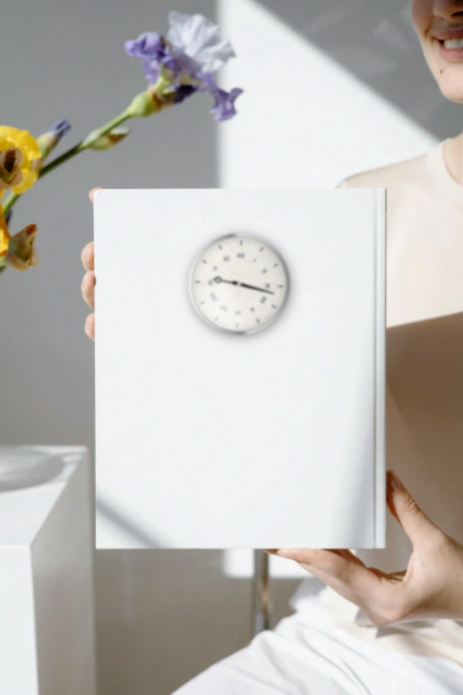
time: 9:17
